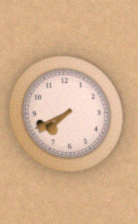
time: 7:41
